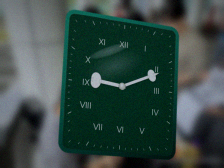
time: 9:11
